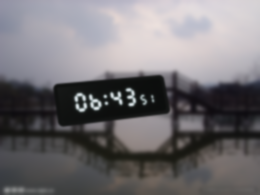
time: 6:43
